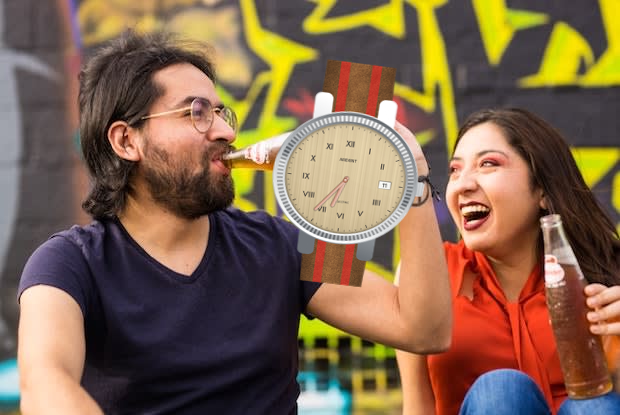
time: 6:36
